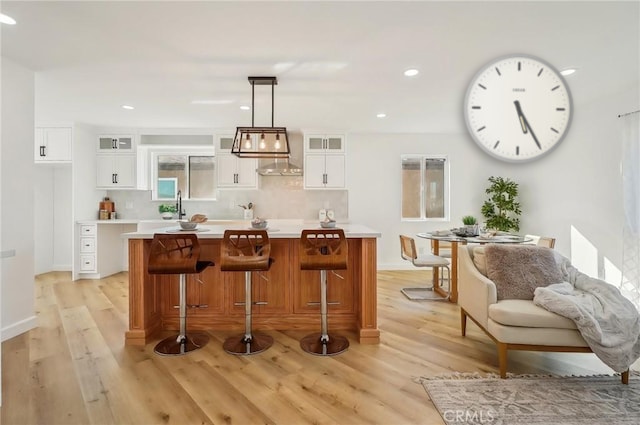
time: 5:25
